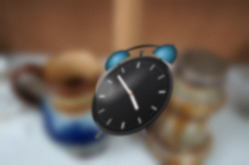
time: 4:53
